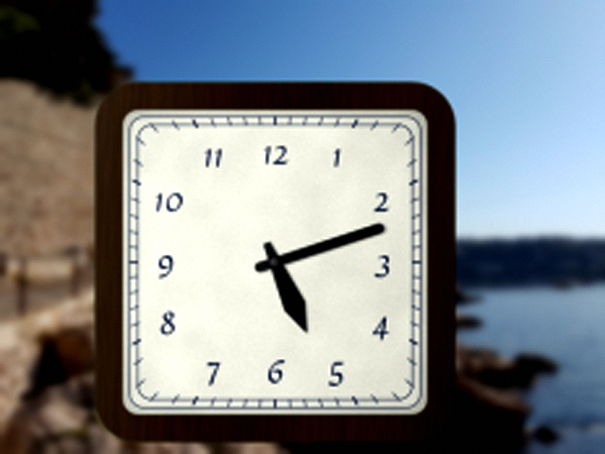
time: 5:12
